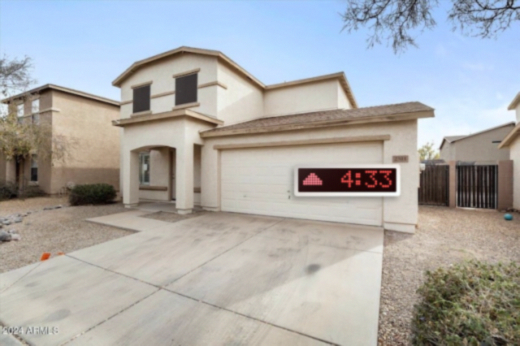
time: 4:33
